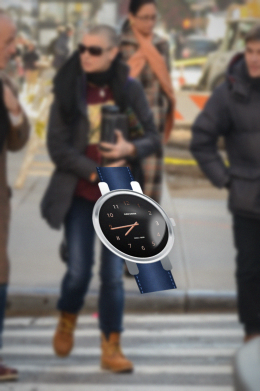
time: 7:44
